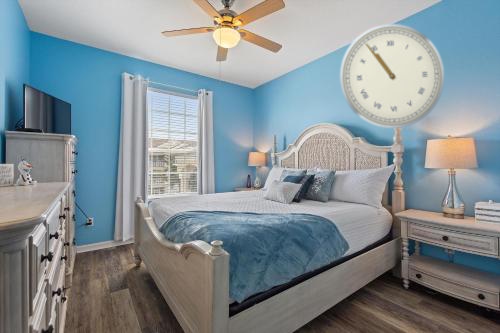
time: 10:54
